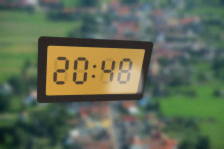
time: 20:48
